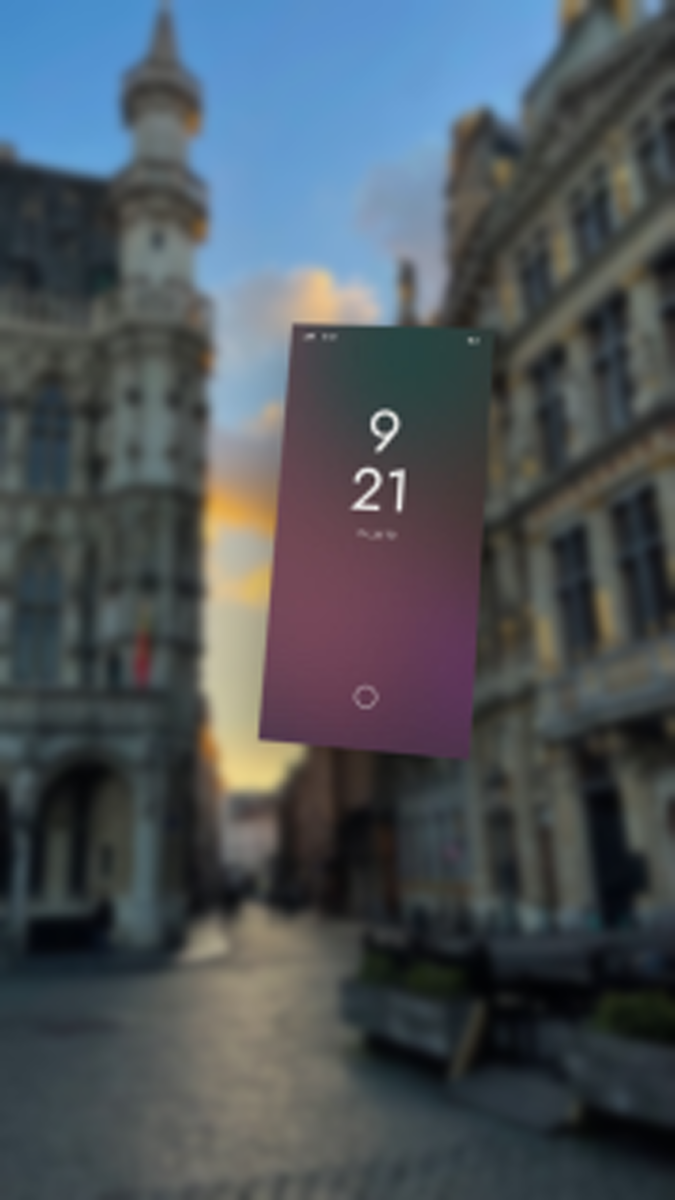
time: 9:21
